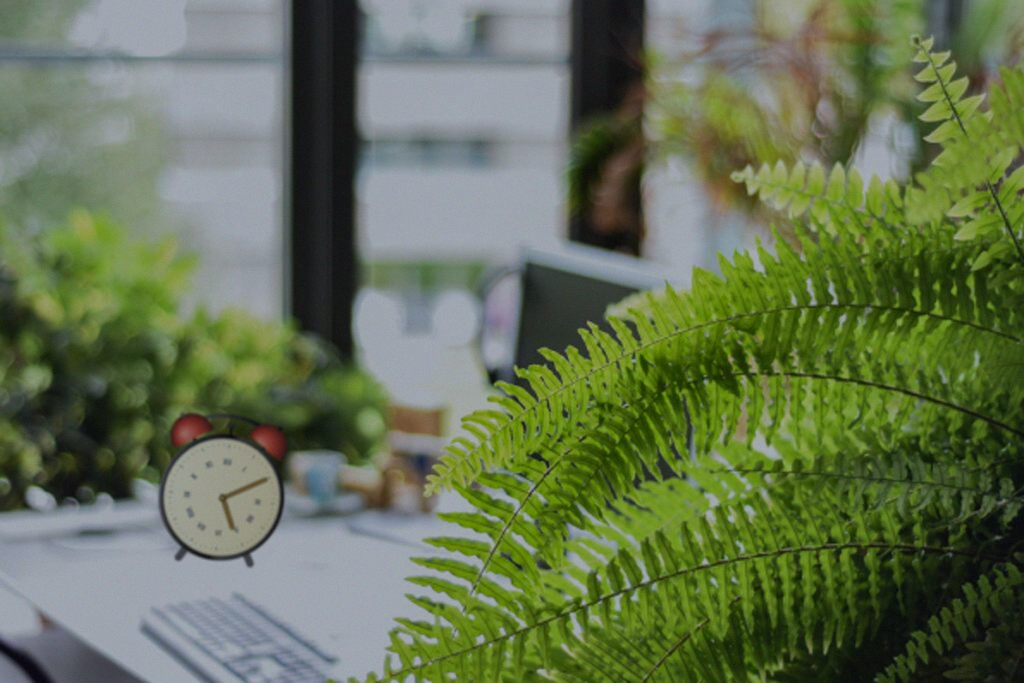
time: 5:10
